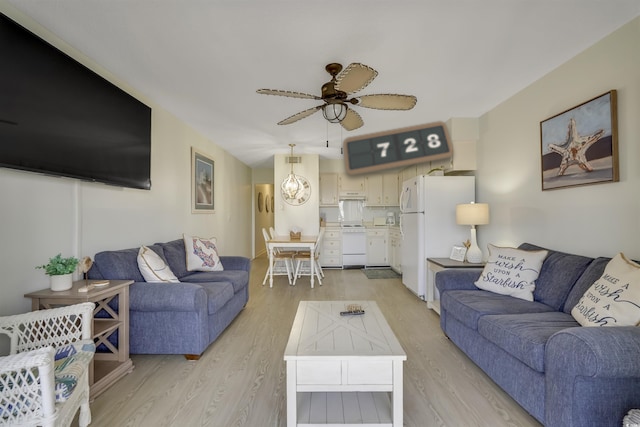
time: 7:28
